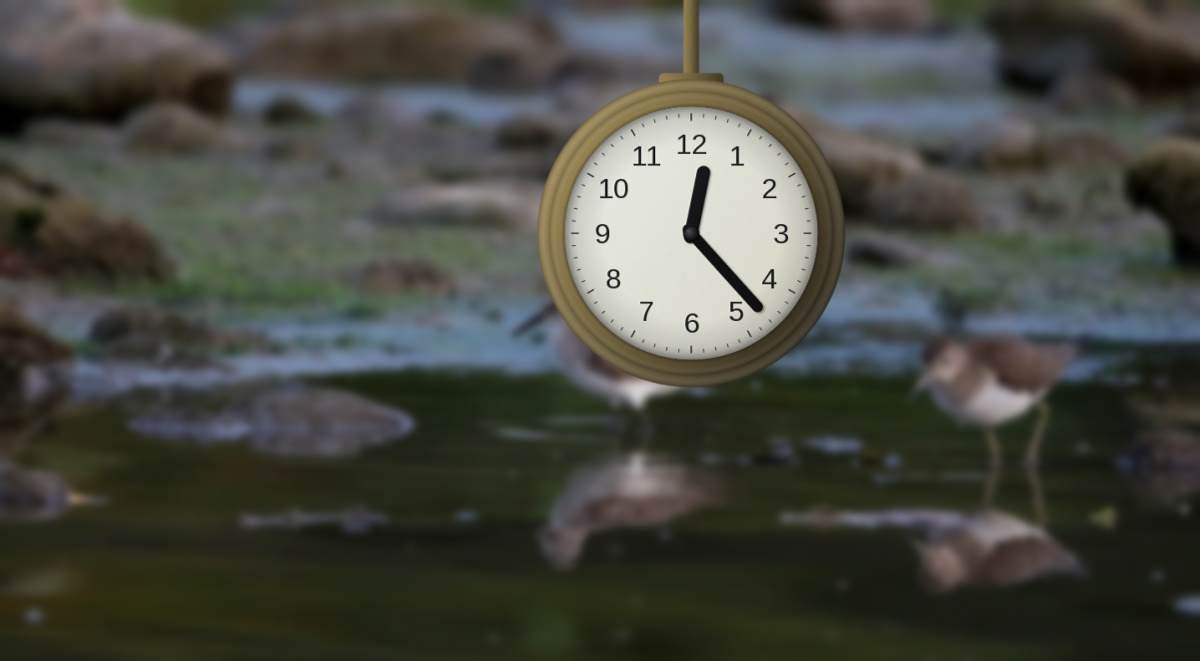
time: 12:23
